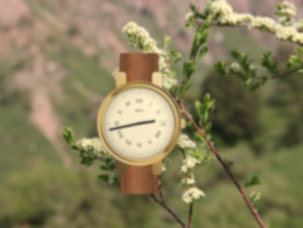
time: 2:43
